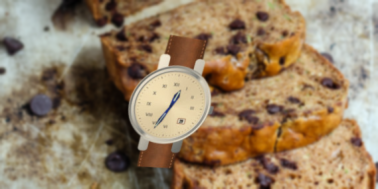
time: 12:34
